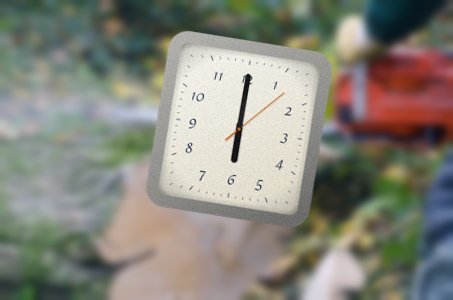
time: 6:00:07
